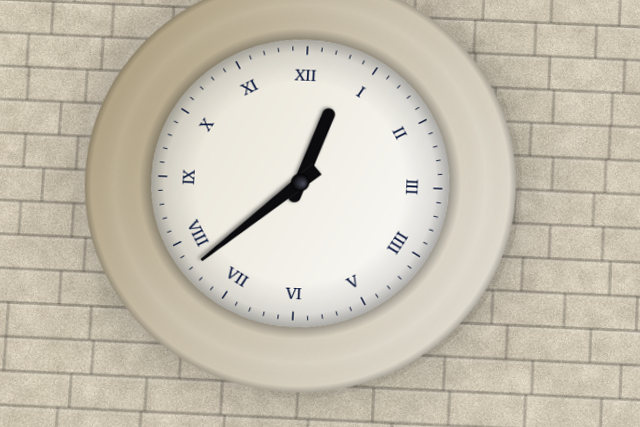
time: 12:38
